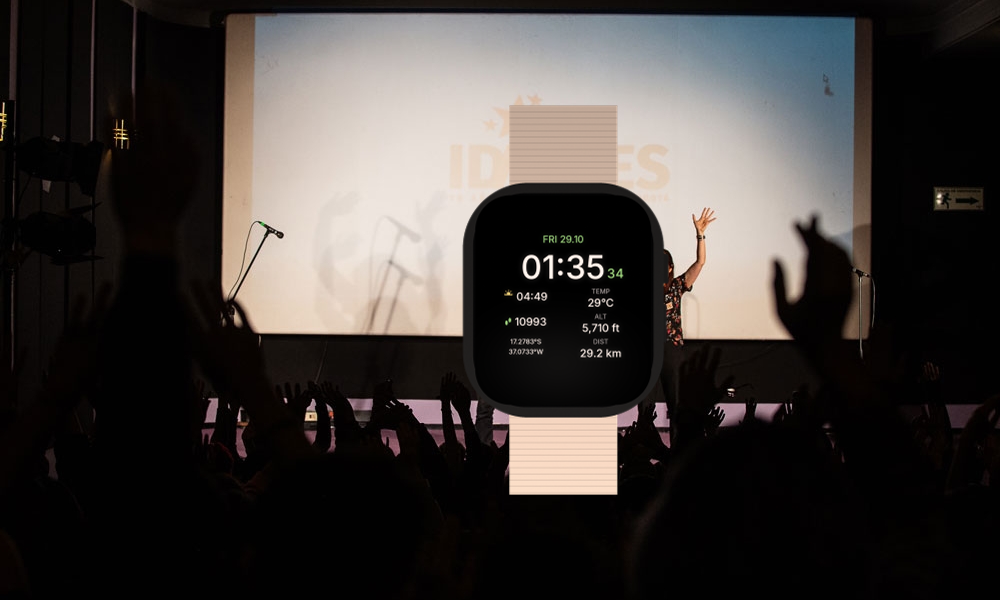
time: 1:35:34
